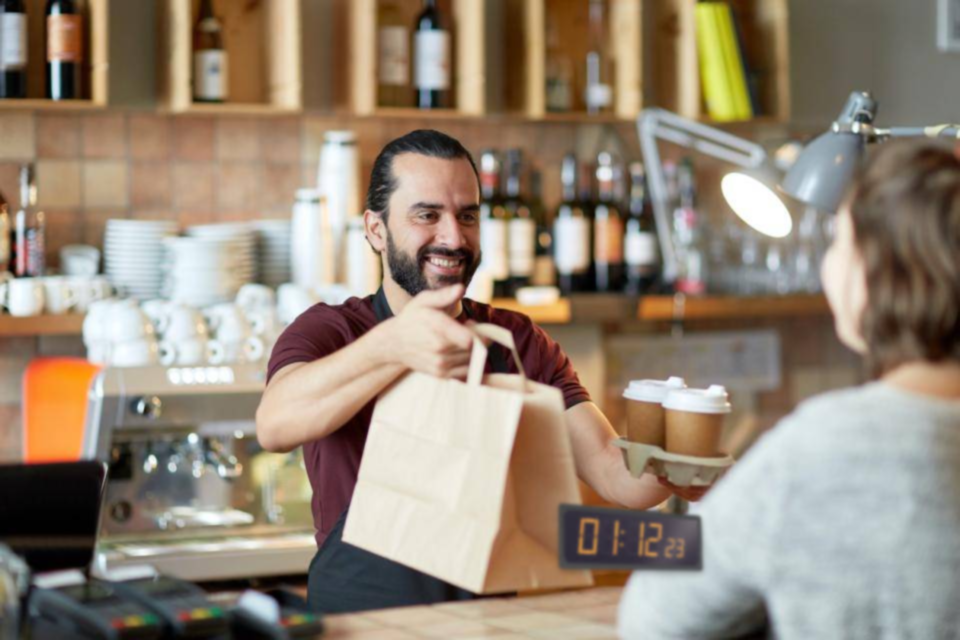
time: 1:12:23
